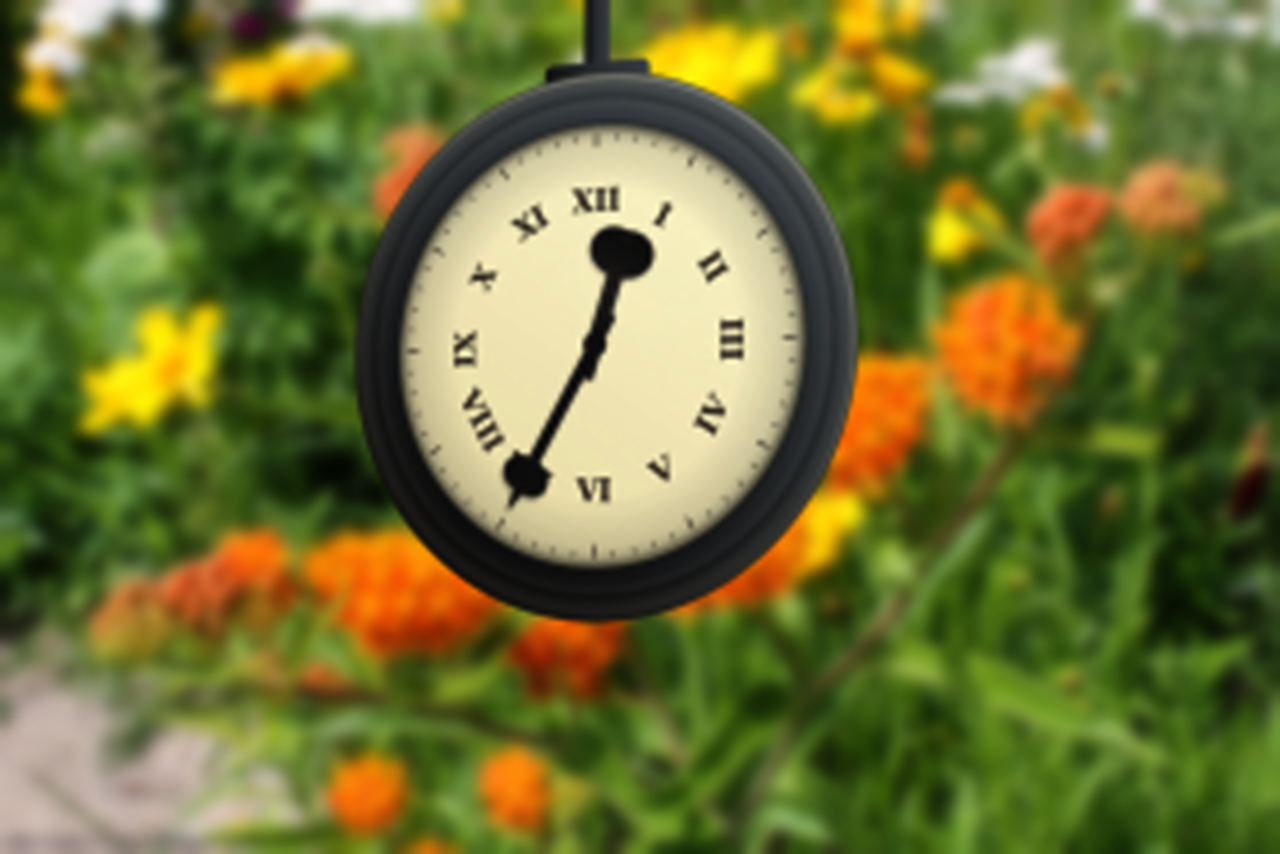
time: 12:35
